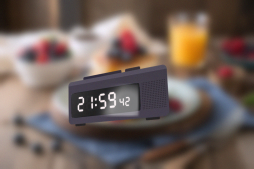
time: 21:59:42
